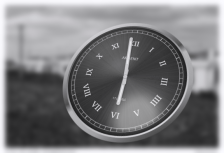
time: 5:59
